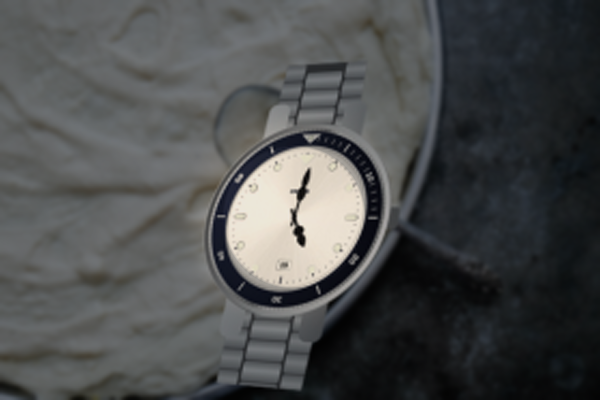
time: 5:01
